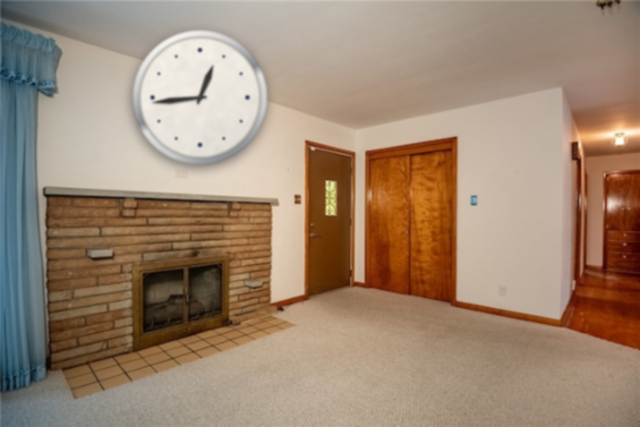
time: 12:44
